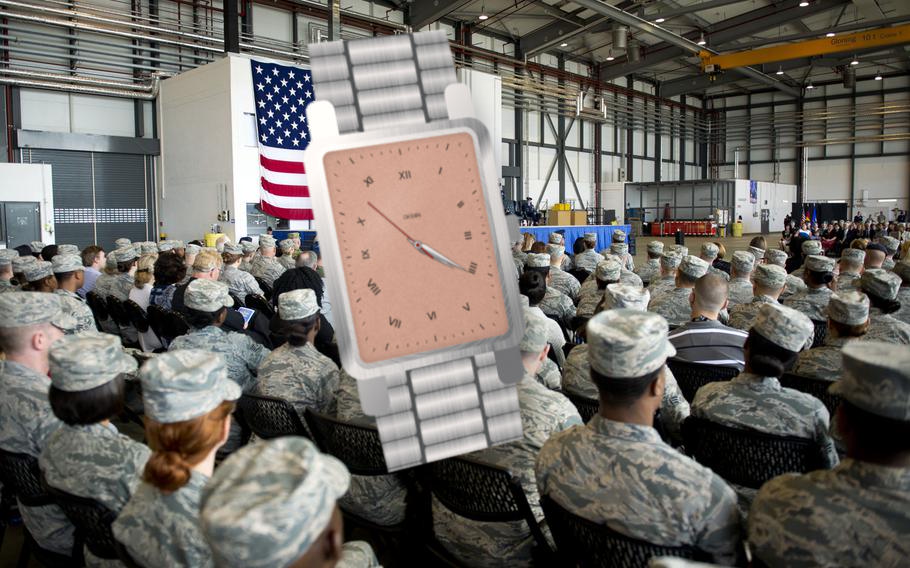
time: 4:20:53
